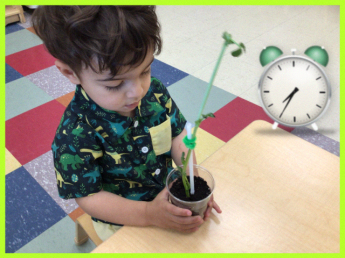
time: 7:35
